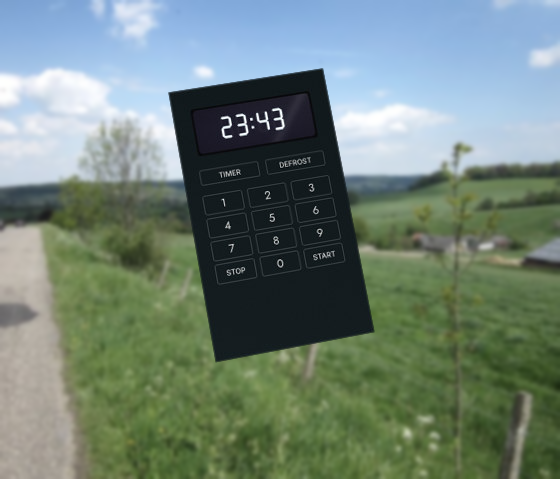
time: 23:43
